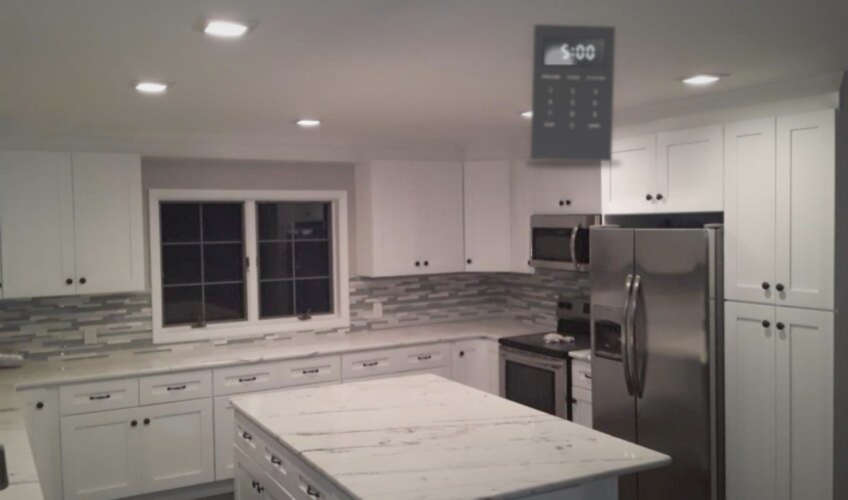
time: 5:00
